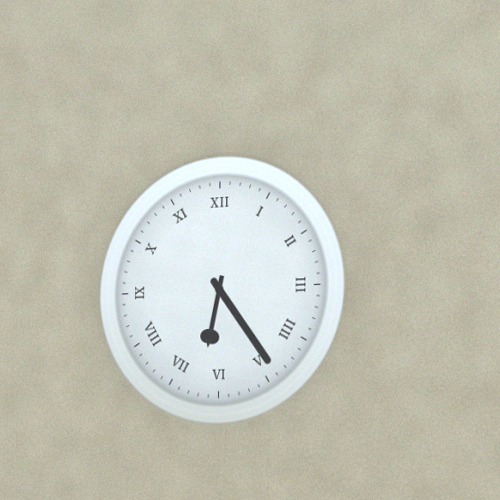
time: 6:24
